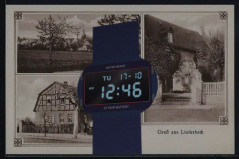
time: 12:46
